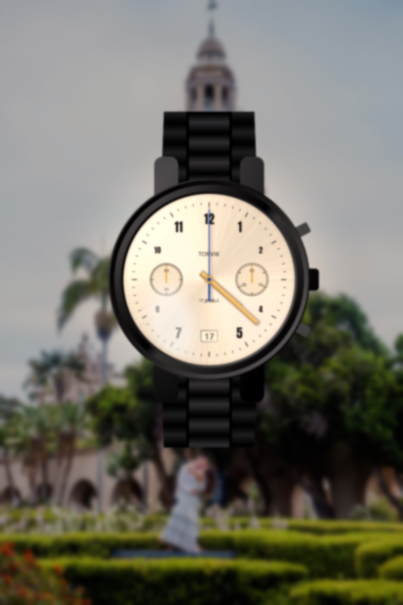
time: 4:22
